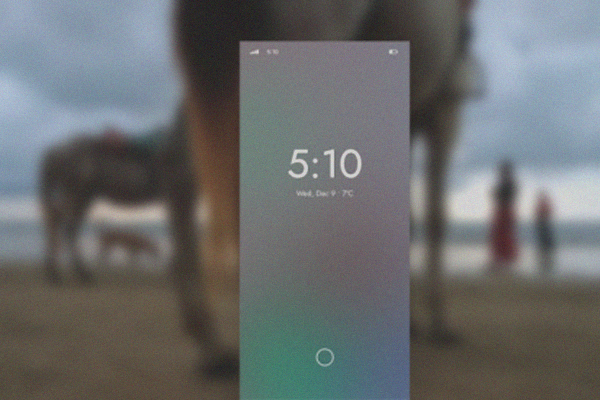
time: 5:10
